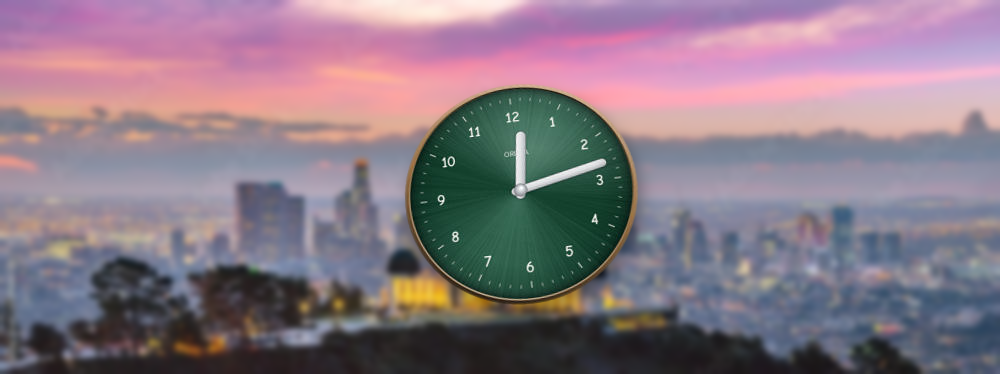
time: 12:13
